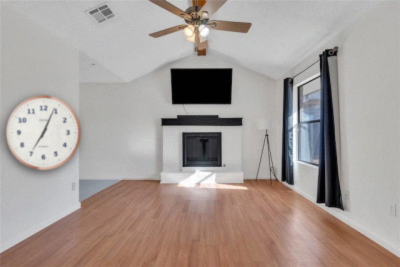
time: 7:04
